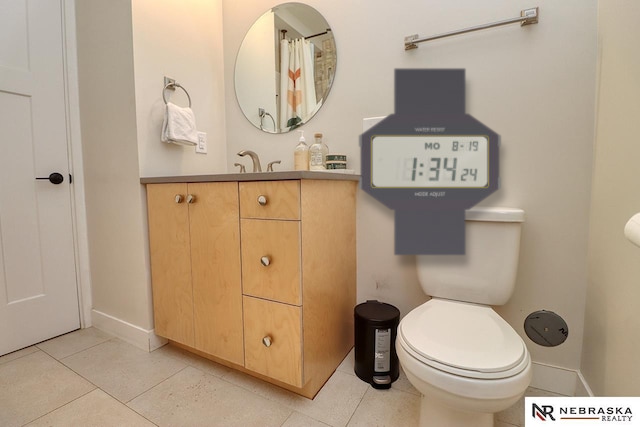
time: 1:34:24
